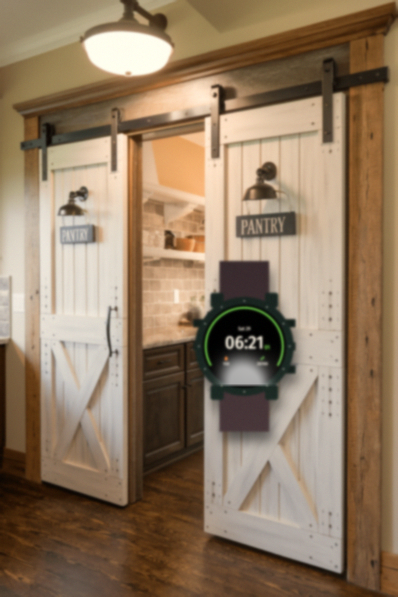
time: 6:21
